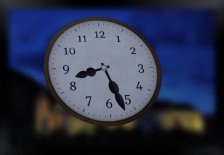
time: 8:27
